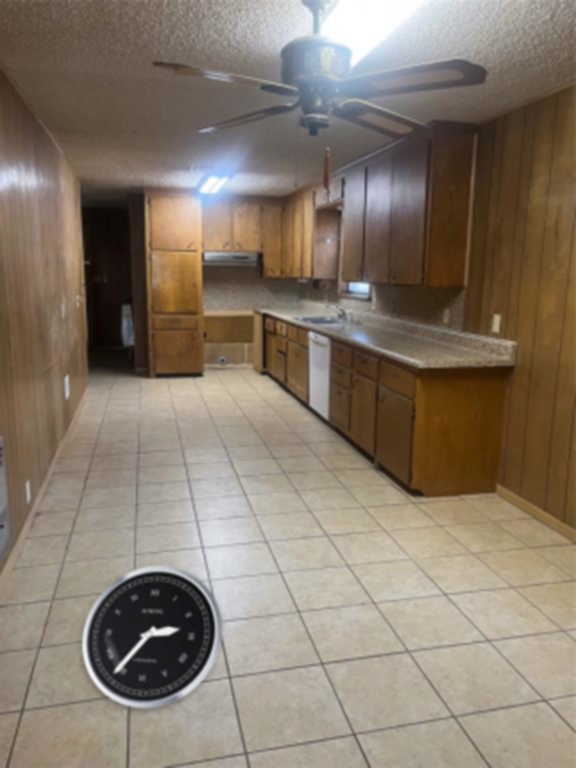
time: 2:36
